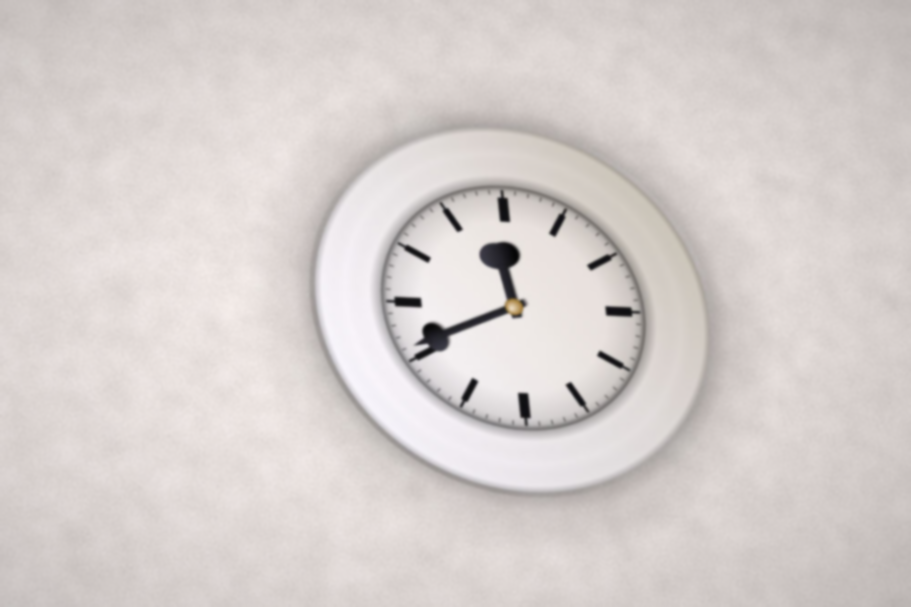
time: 11:41
